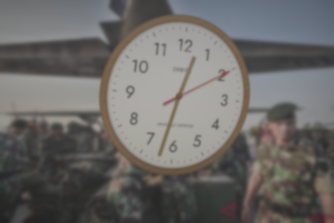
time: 12:32:10
